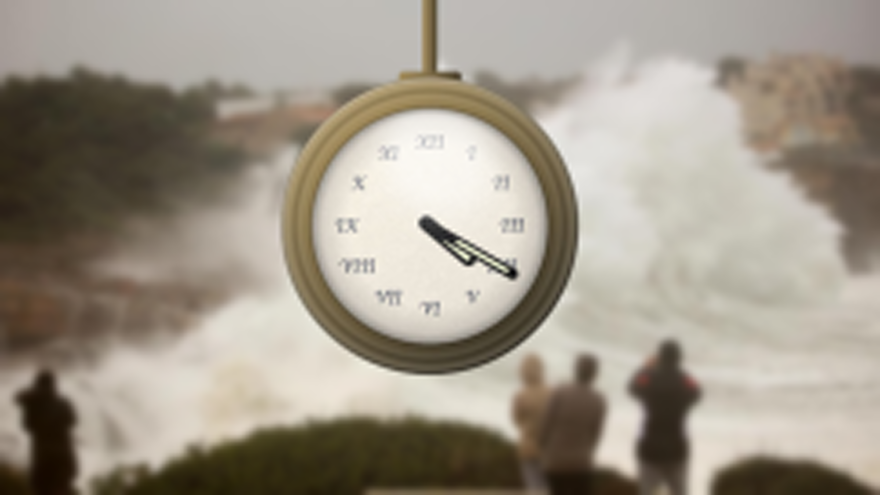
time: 4:20
